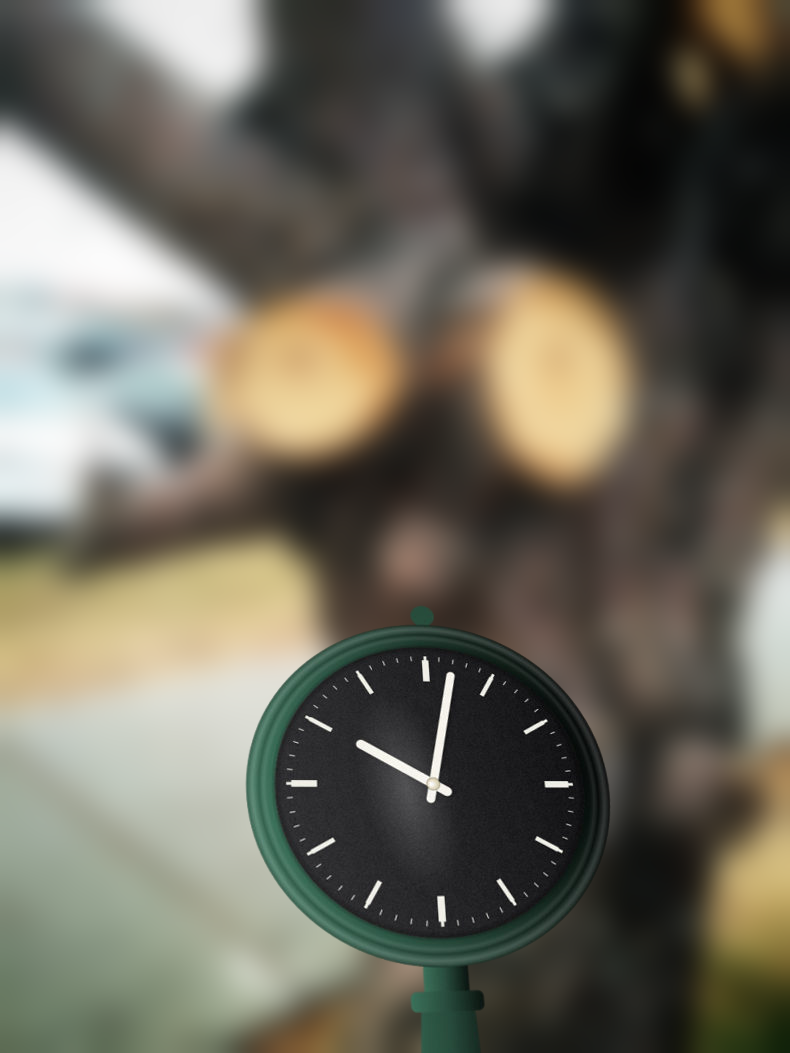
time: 10:02
